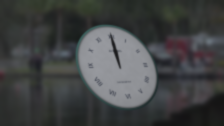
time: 12:00
